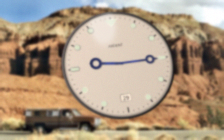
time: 9:15
